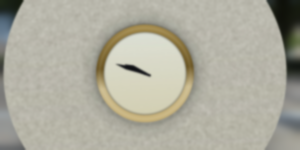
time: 9:48
